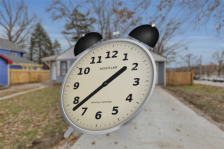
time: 1:38
